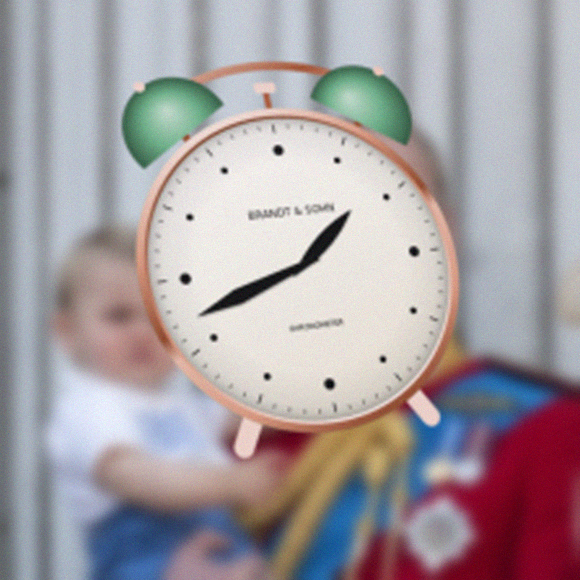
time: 1:42
